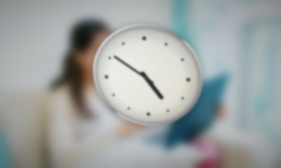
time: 4:51
